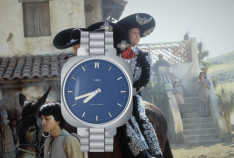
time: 7:42
